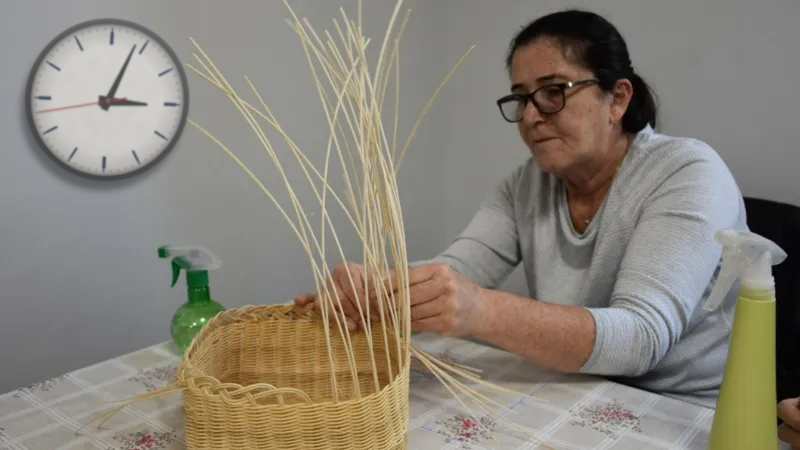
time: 3:03:43
